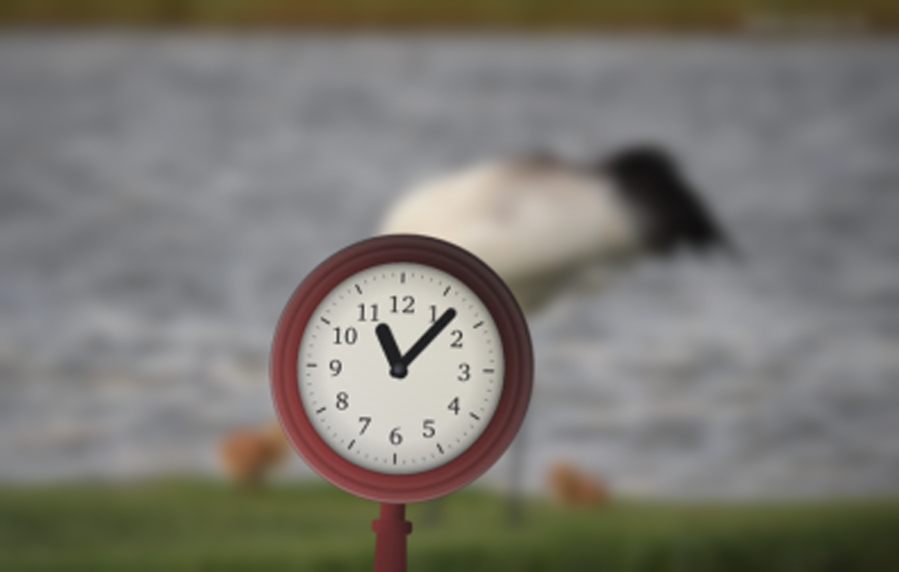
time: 11:07
